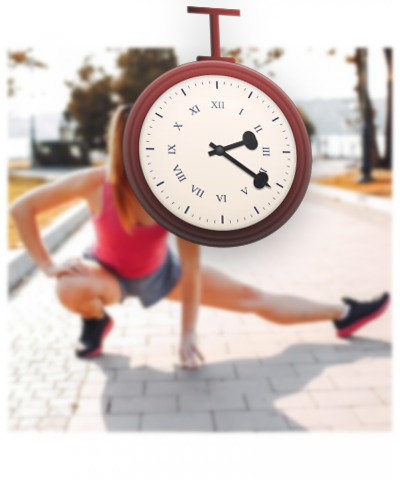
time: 2:21
